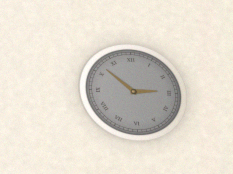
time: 2:52
